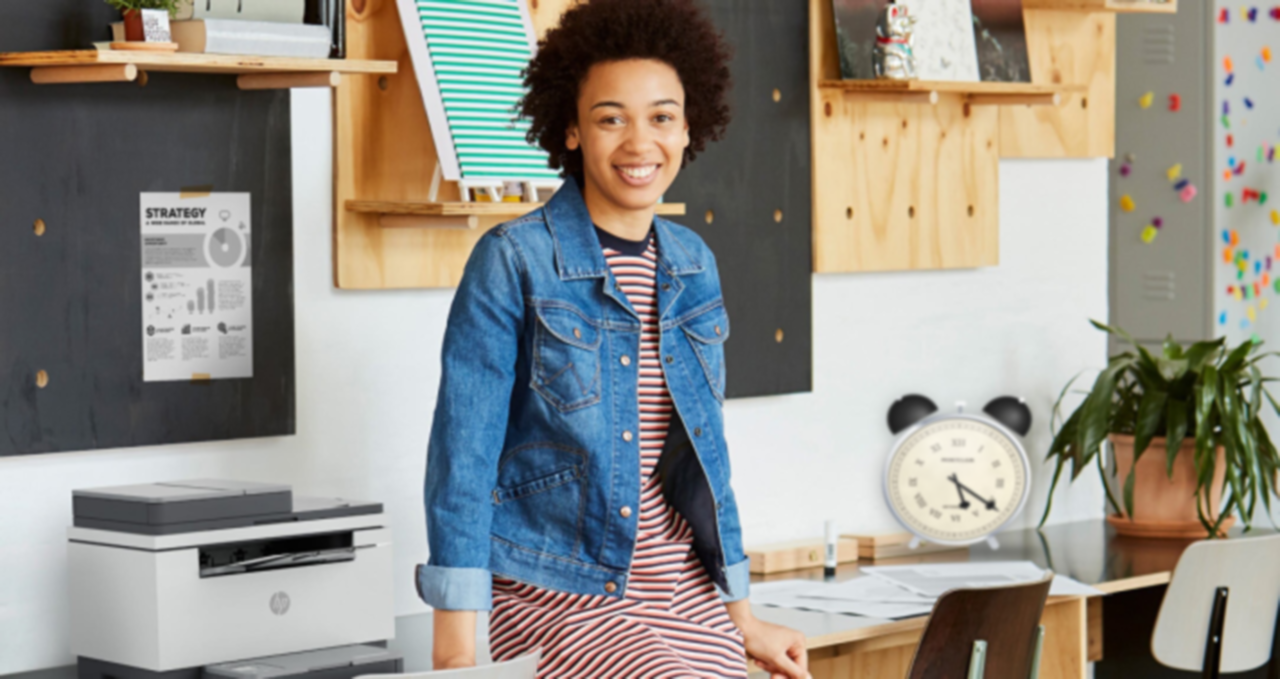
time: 5:21
